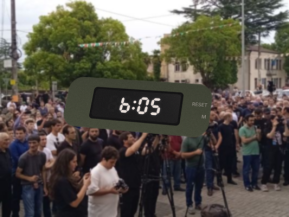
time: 6:05
